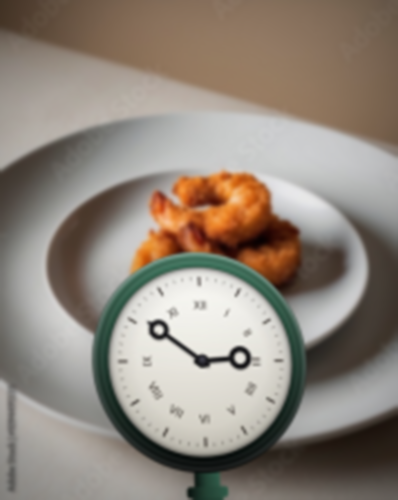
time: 2:51
